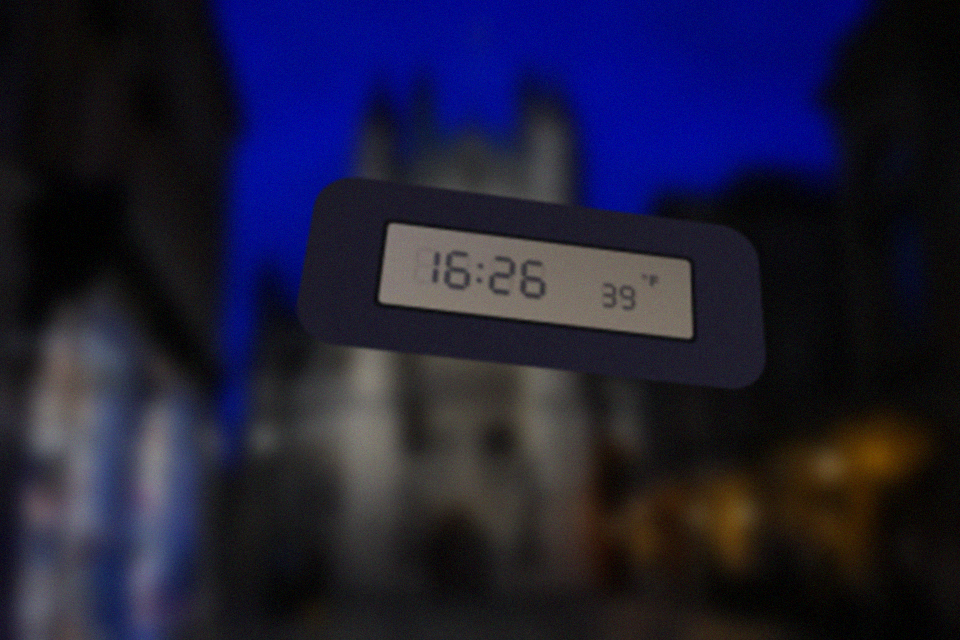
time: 16:26
